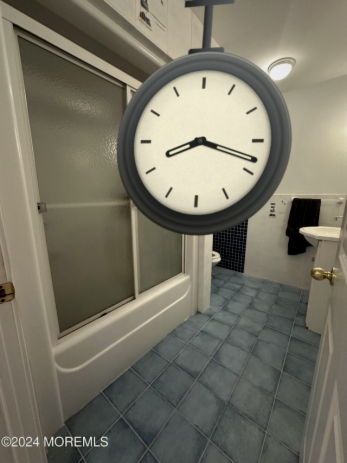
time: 8:18
